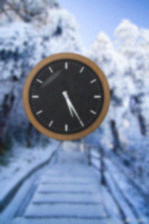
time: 5:25
